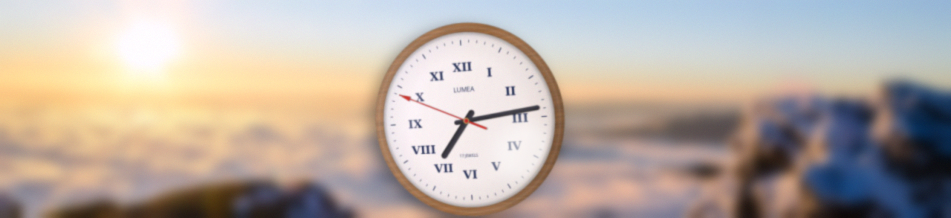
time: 7:13:49
